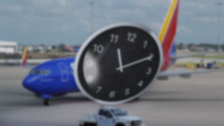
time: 11:10
